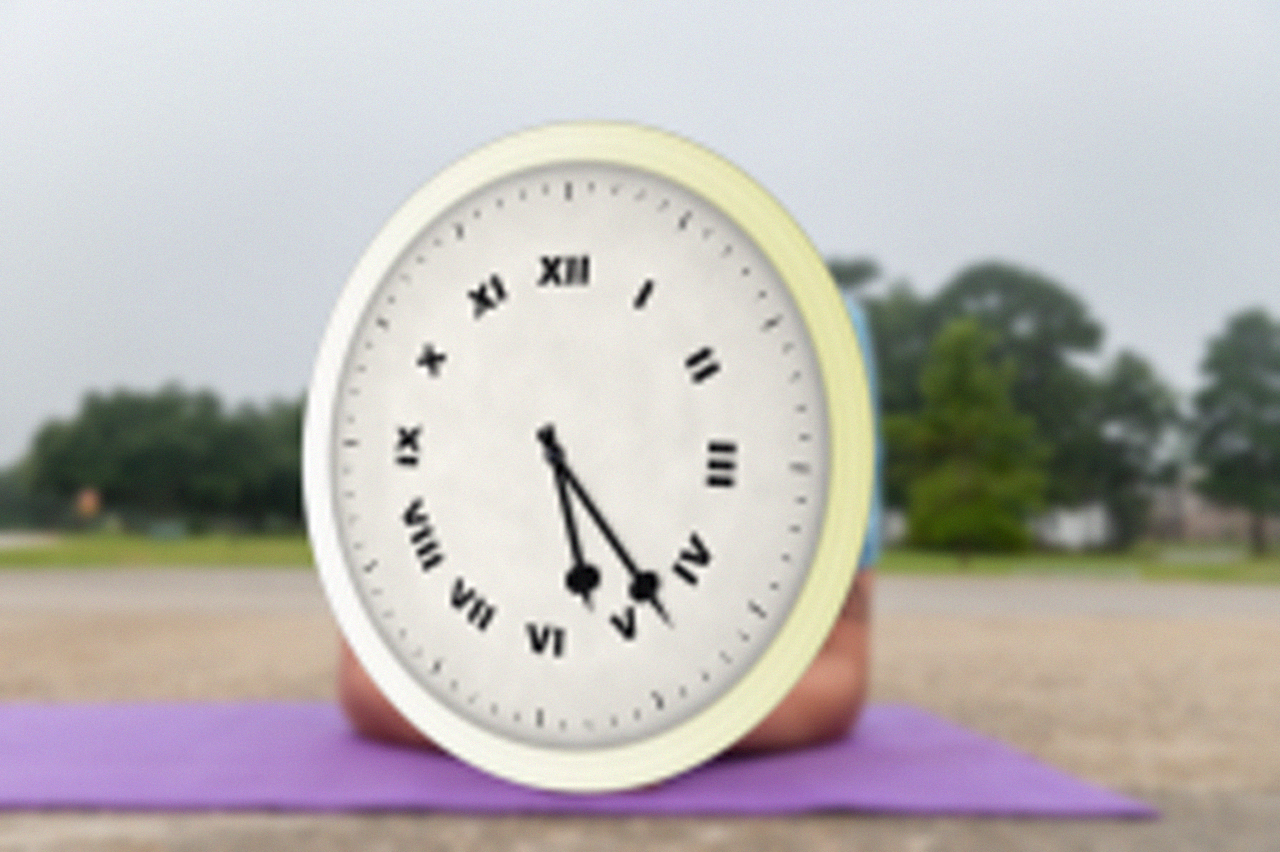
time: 5:23
